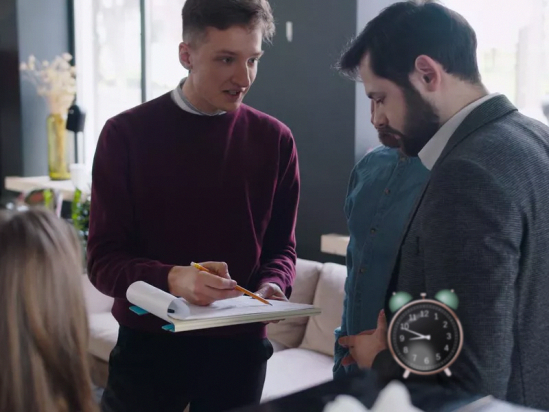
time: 8:49
